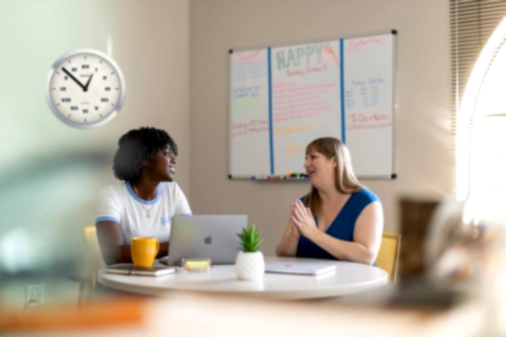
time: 12:52
